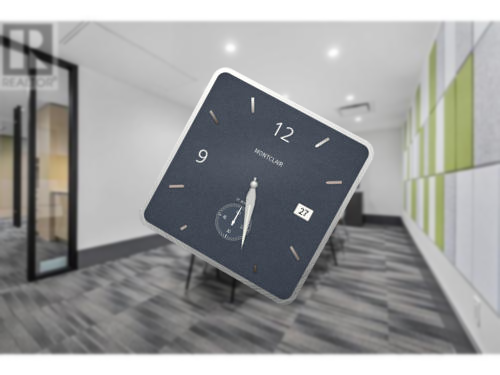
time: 5:27
